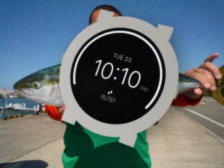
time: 10:10
